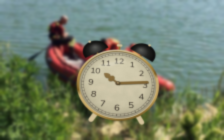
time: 10:14
